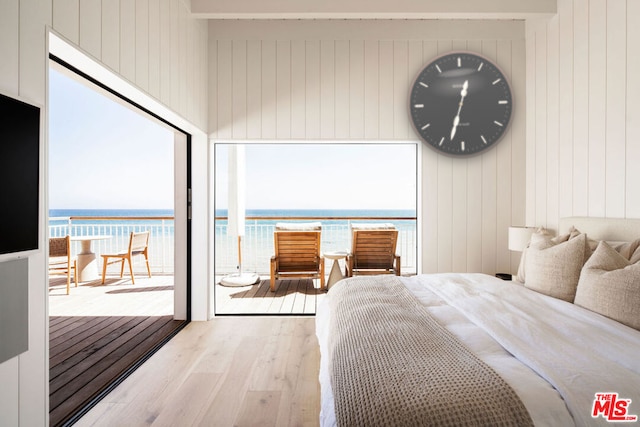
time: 12:33
